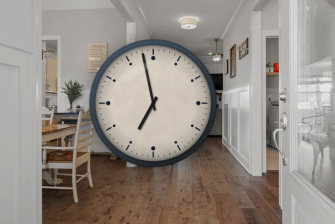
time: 6:58
